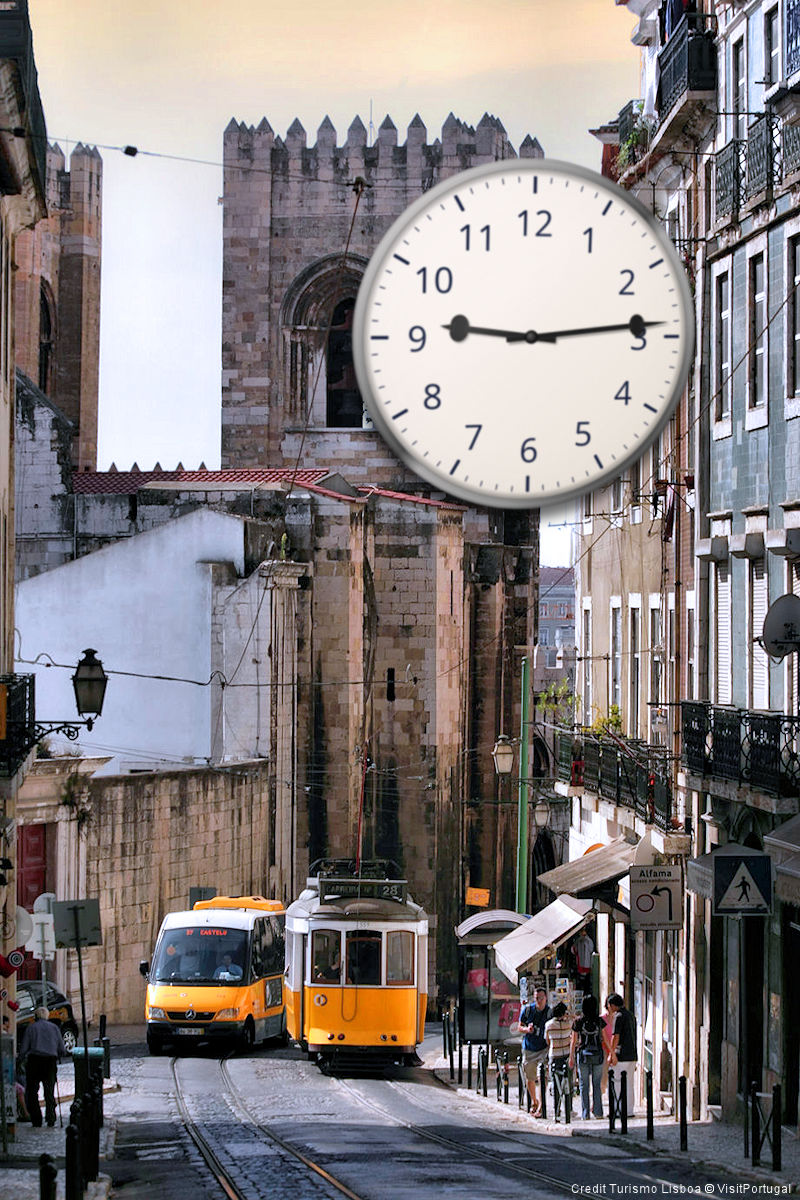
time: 9:14
